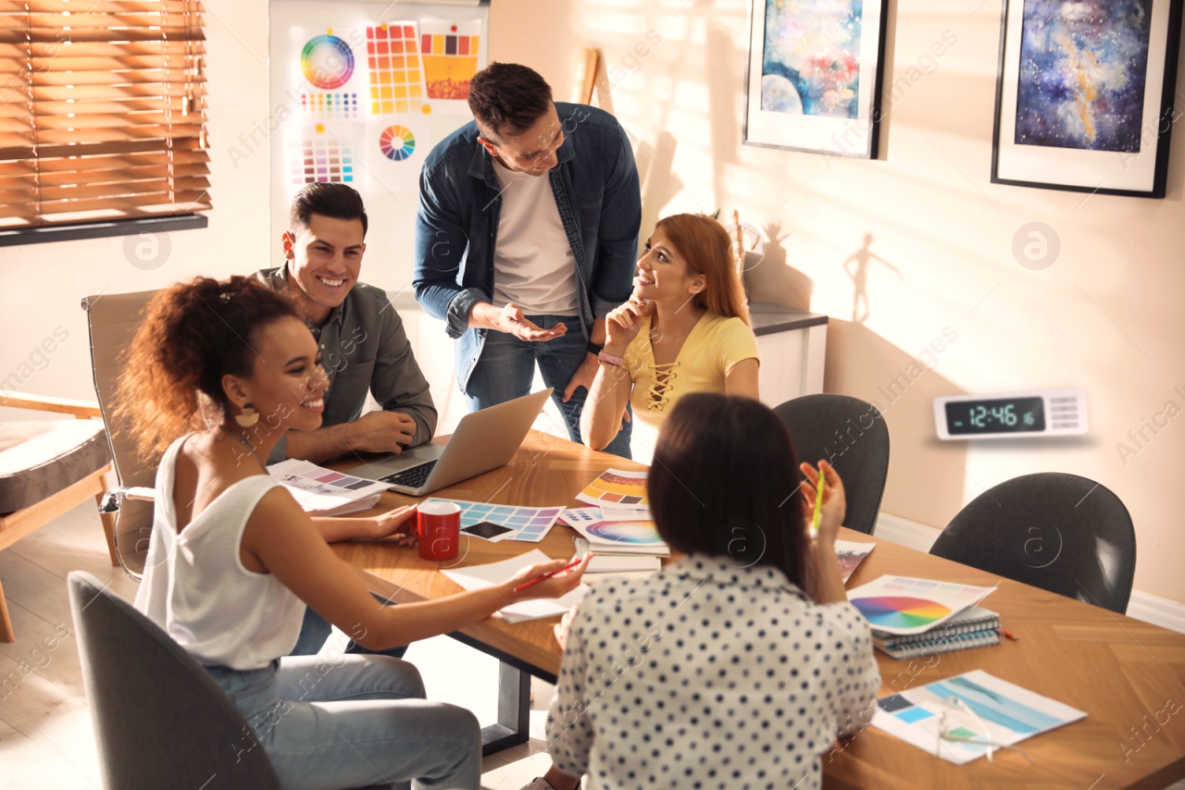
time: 12:46
